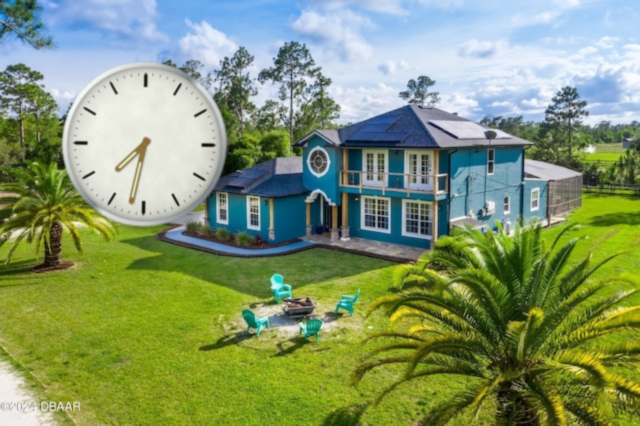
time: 7:32
